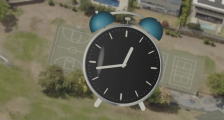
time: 12:43
